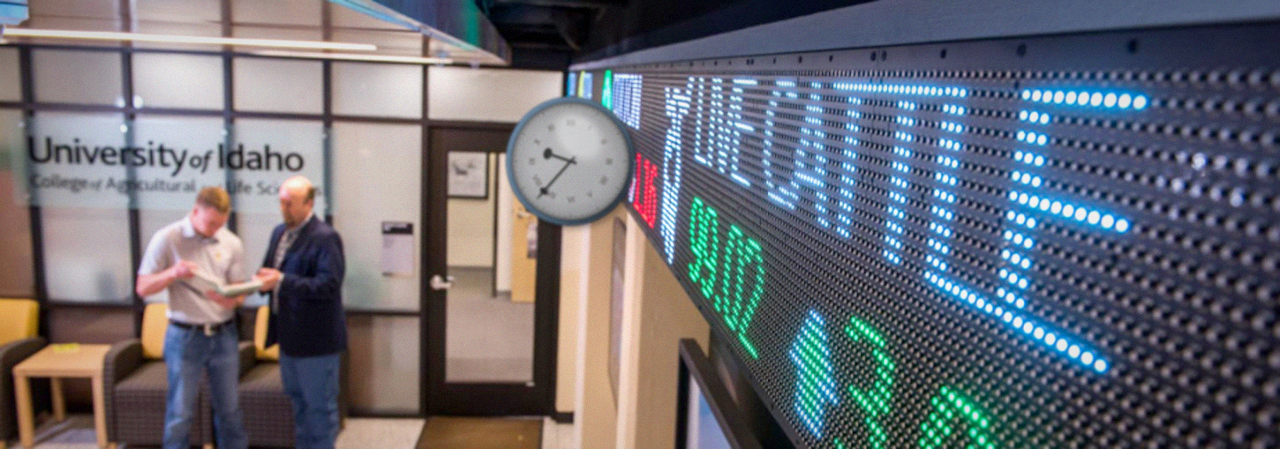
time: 9:37
